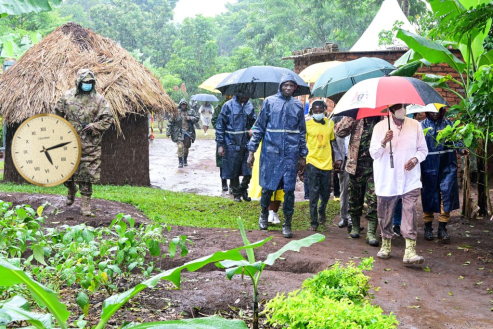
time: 5:13
